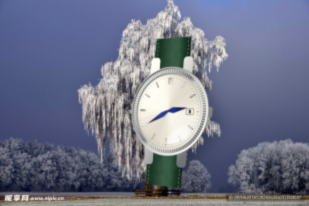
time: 2:40
